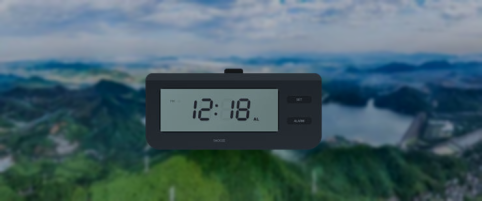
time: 12:18
